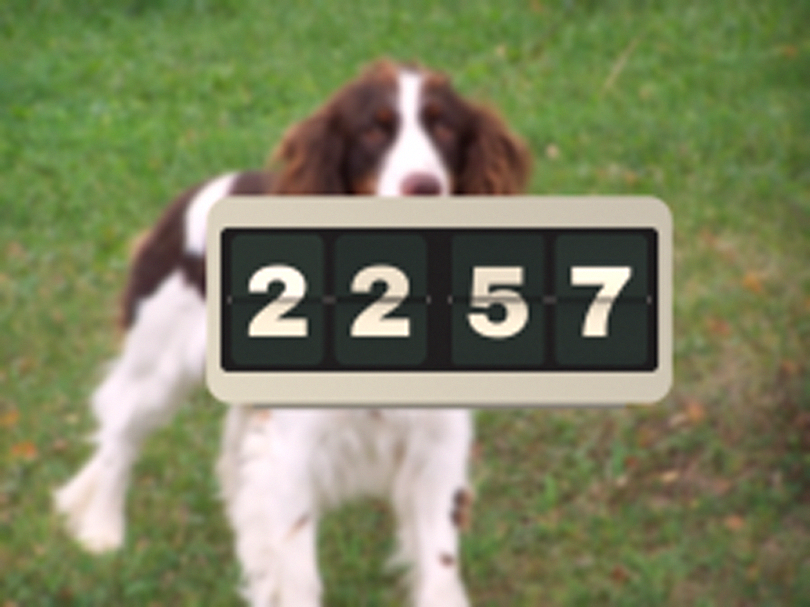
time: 22:57
